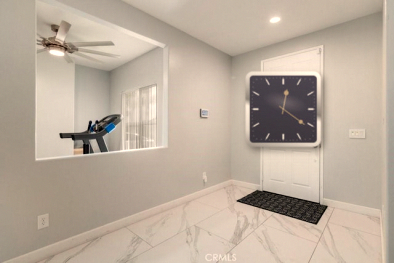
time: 12:21
